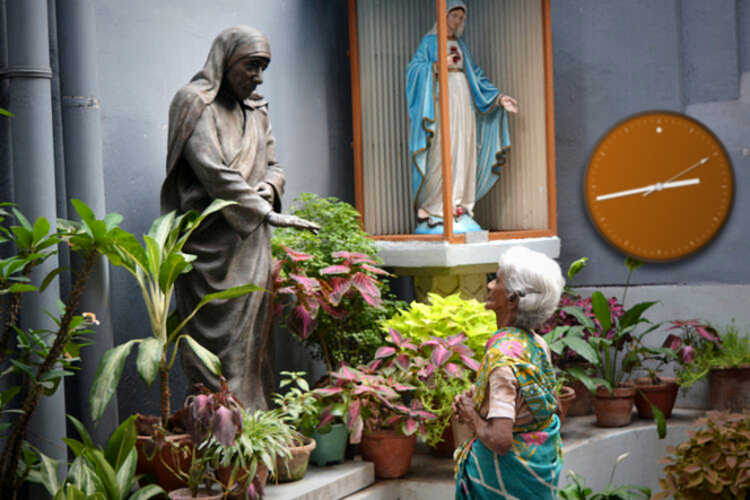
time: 2:43:10
